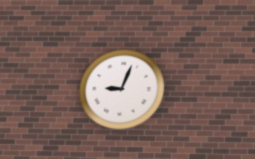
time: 9:03
